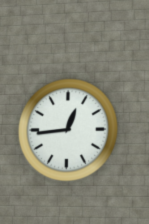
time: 12:44
